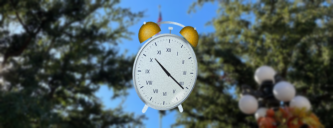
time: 10:21
